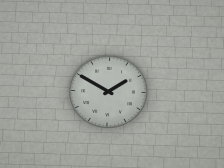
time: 1:50
